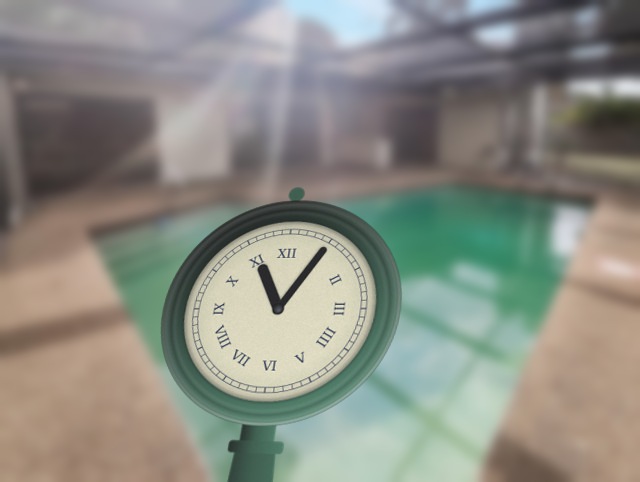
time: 11:05
